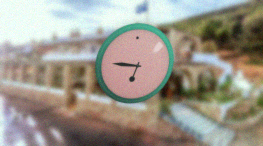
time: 6:47
